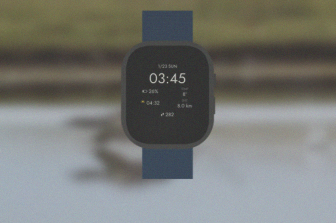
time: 3:45
